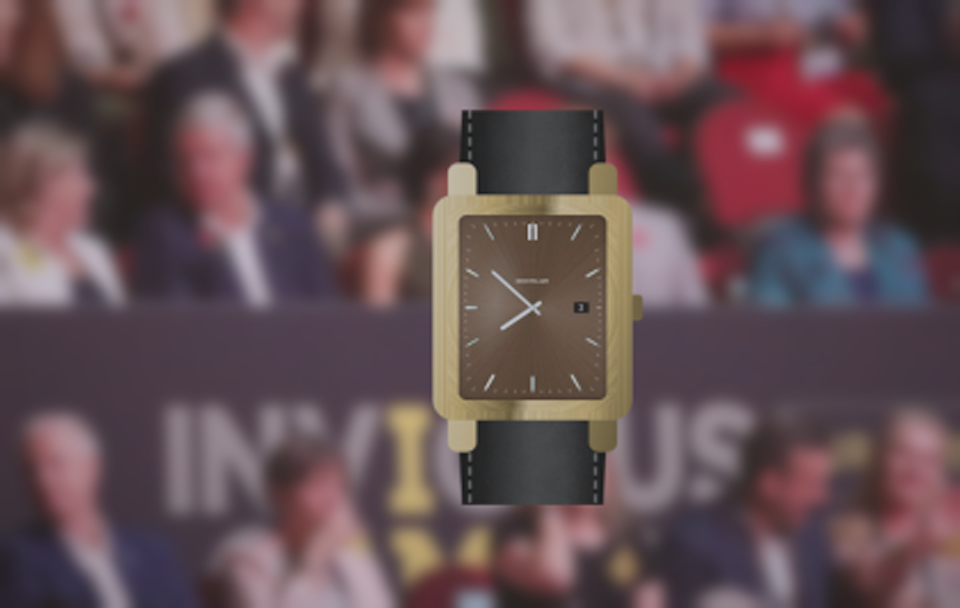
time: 7:52
